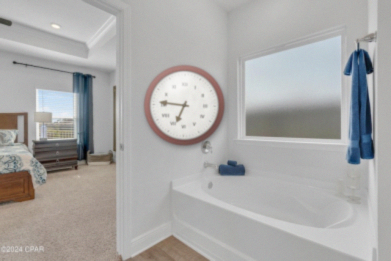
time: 6:46
